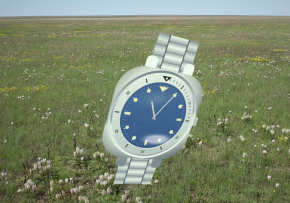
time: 11:05
